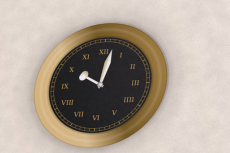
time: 10:02
